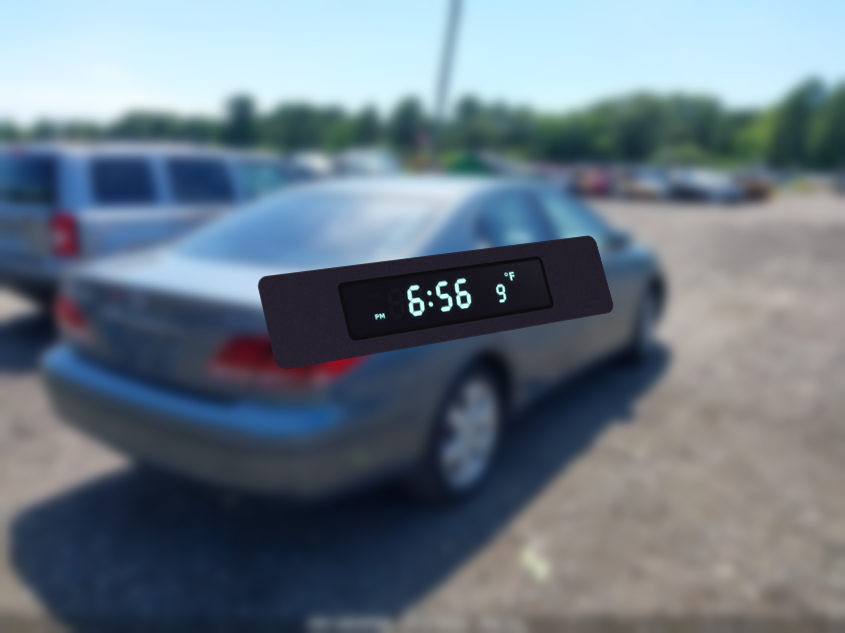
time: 6:56
